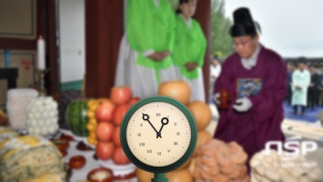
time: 12:54
